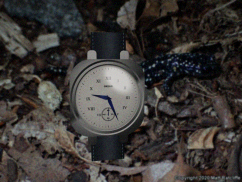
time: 9:26
